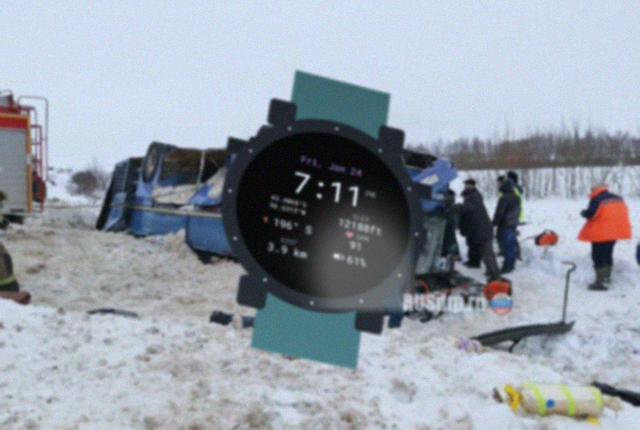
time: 7:11
